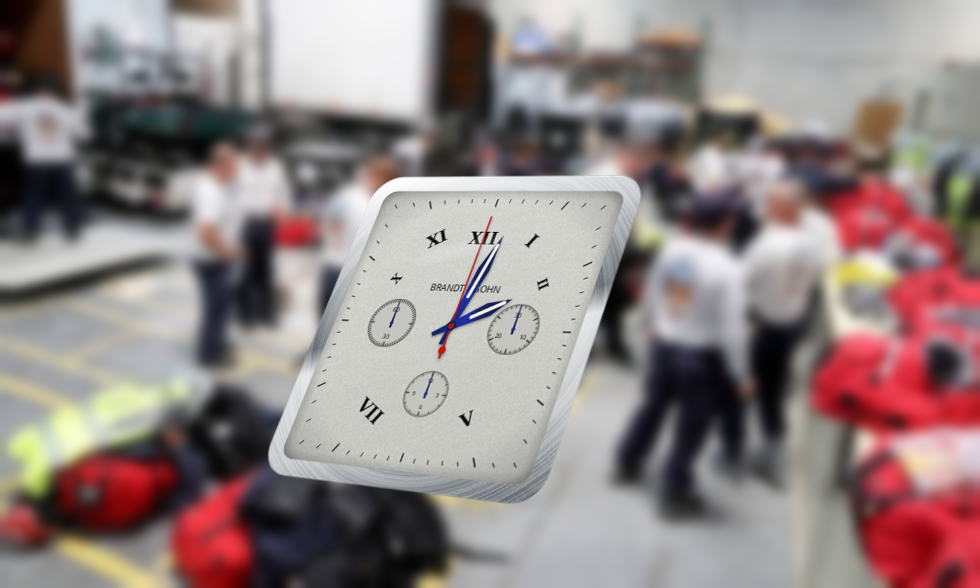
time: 2:02
